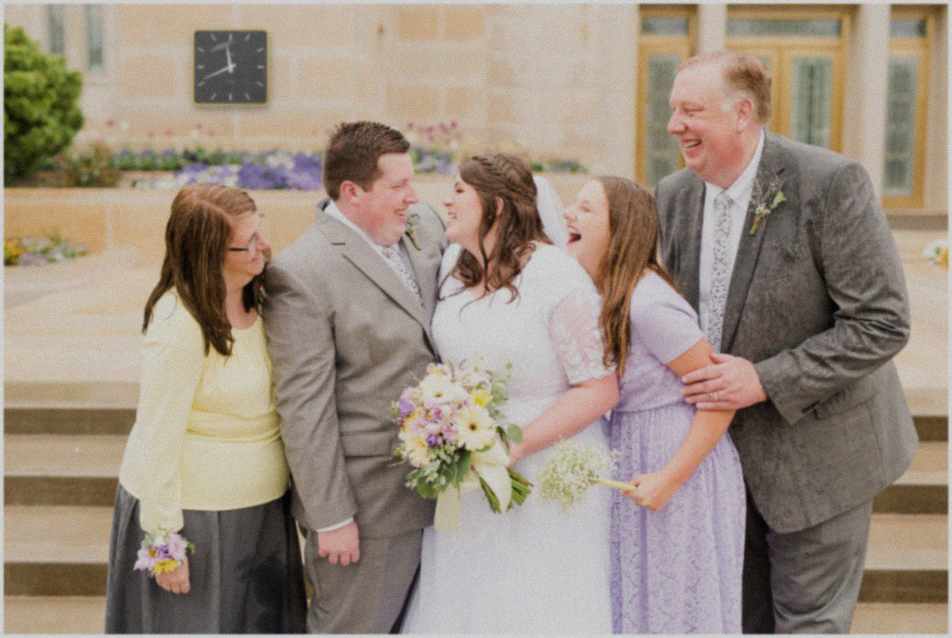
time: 11:41
